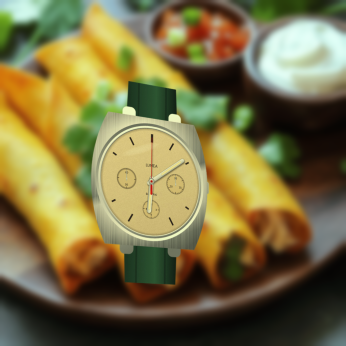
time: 6:09
